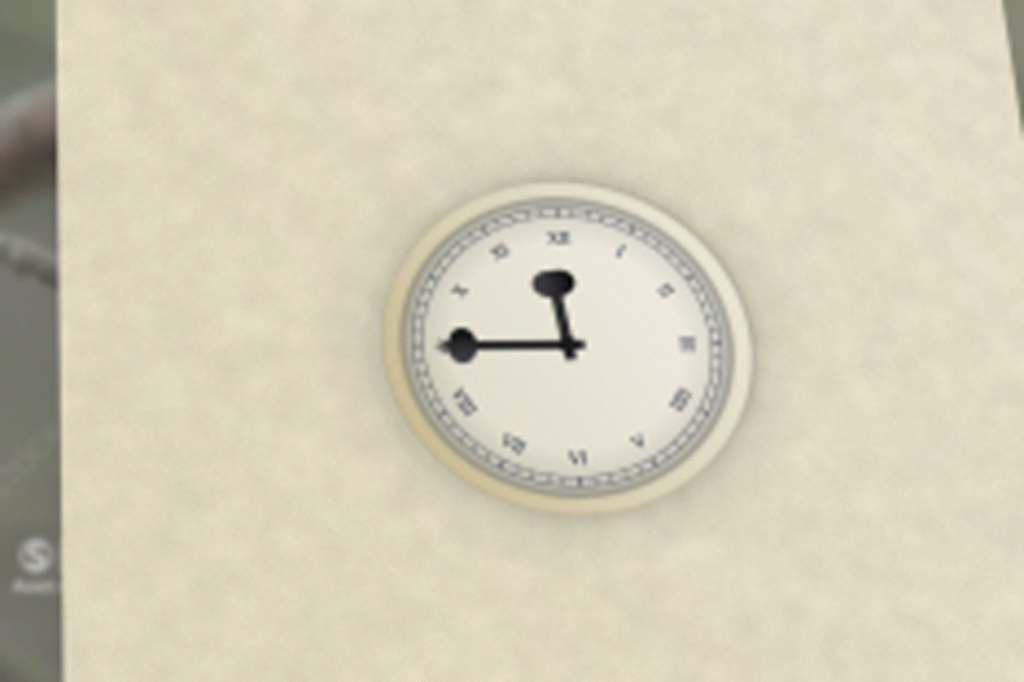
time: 11:45
